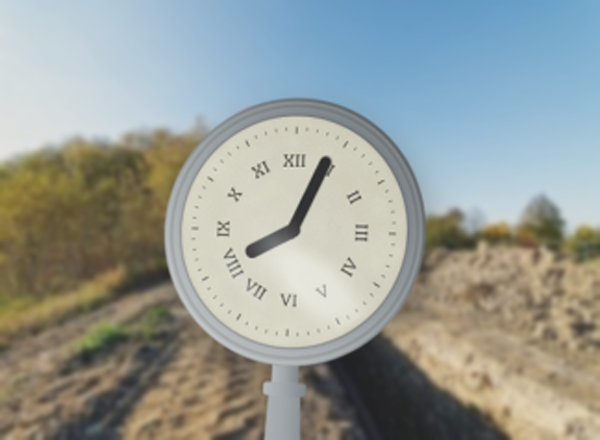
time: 8:04
